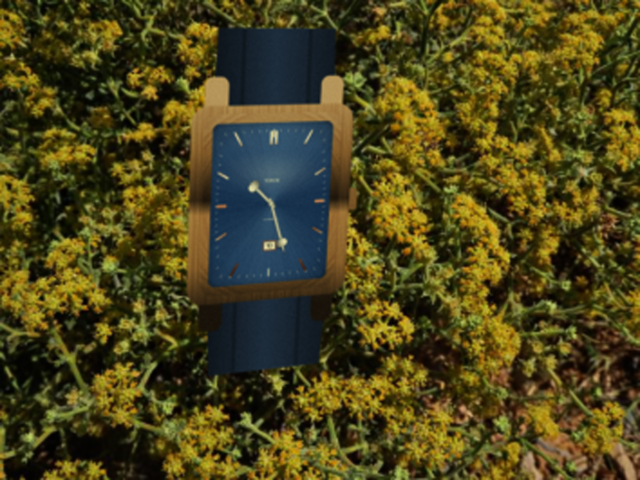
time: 10:27
